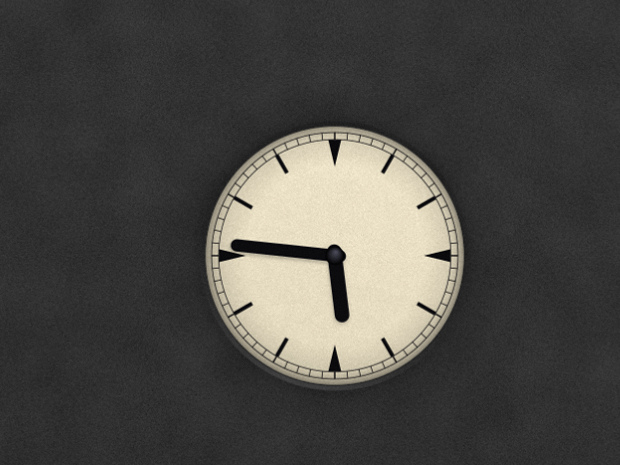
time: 5:46
